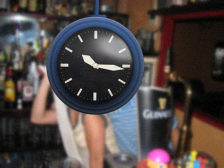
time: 10:16
